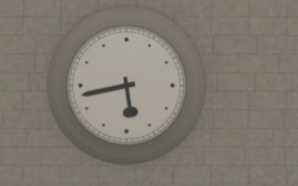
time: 5:43
